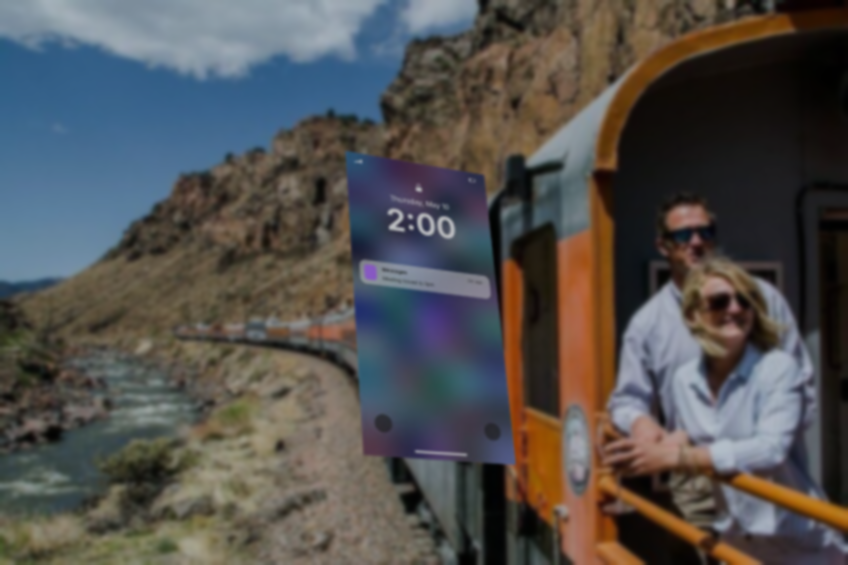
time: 2:00
